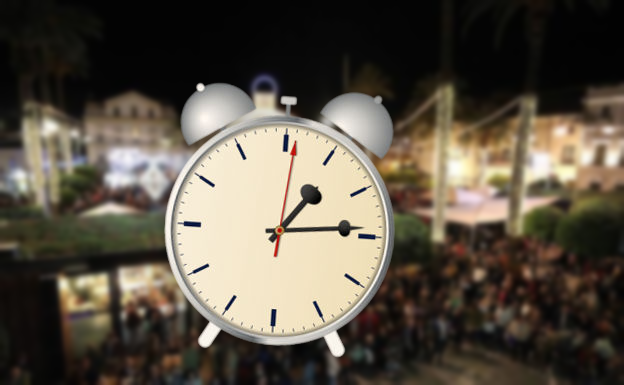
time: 1:14:01
